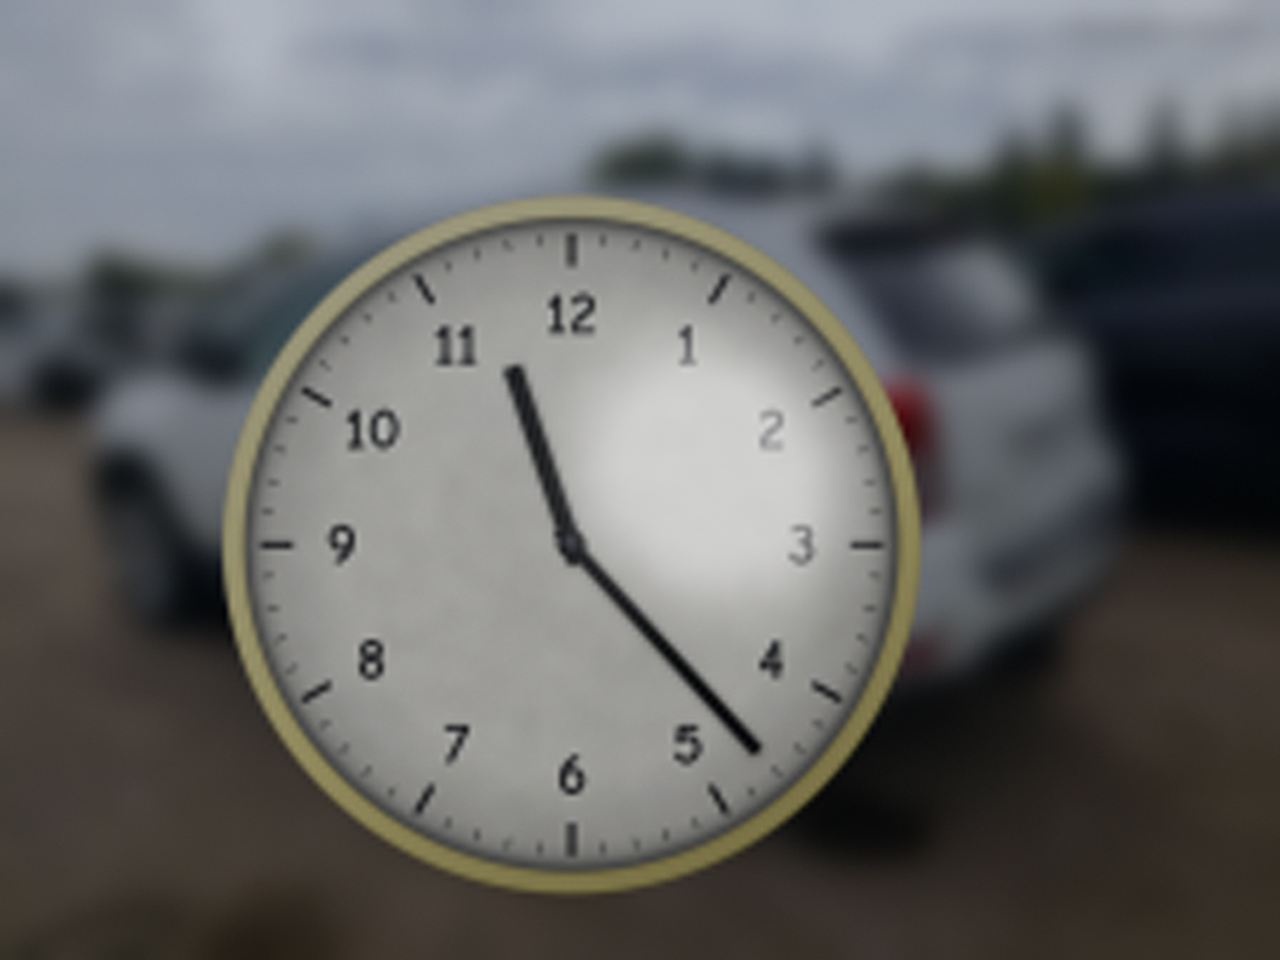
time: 11:23
